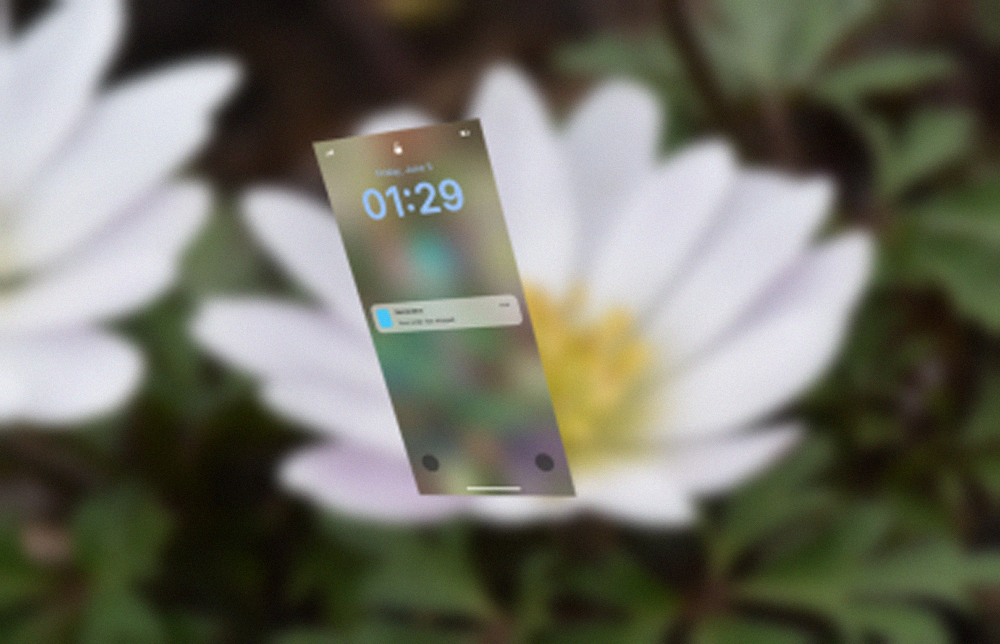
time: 1:29
